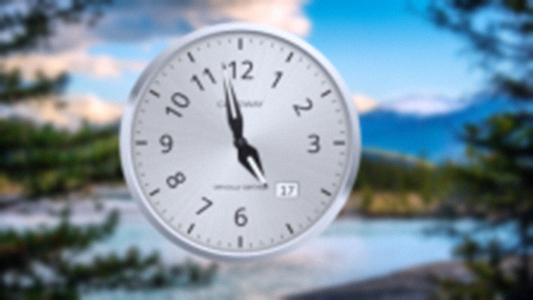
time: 4:58
